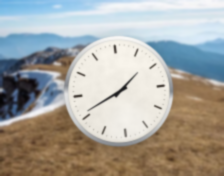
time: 1:41
